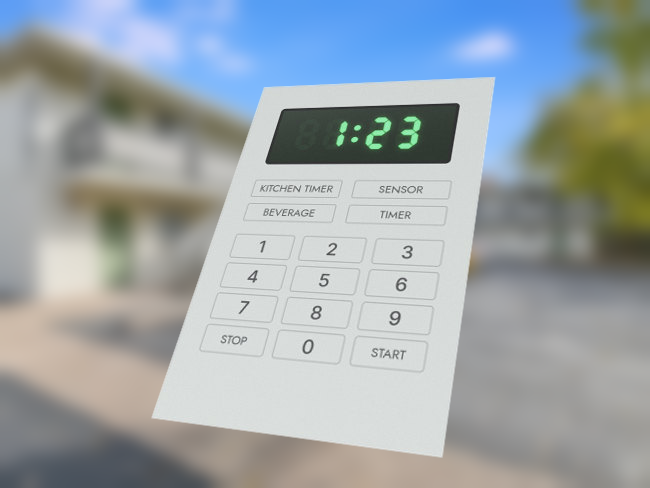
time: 1:23
